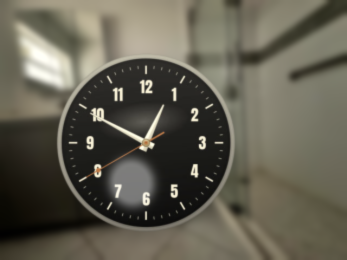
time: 12:49:40
